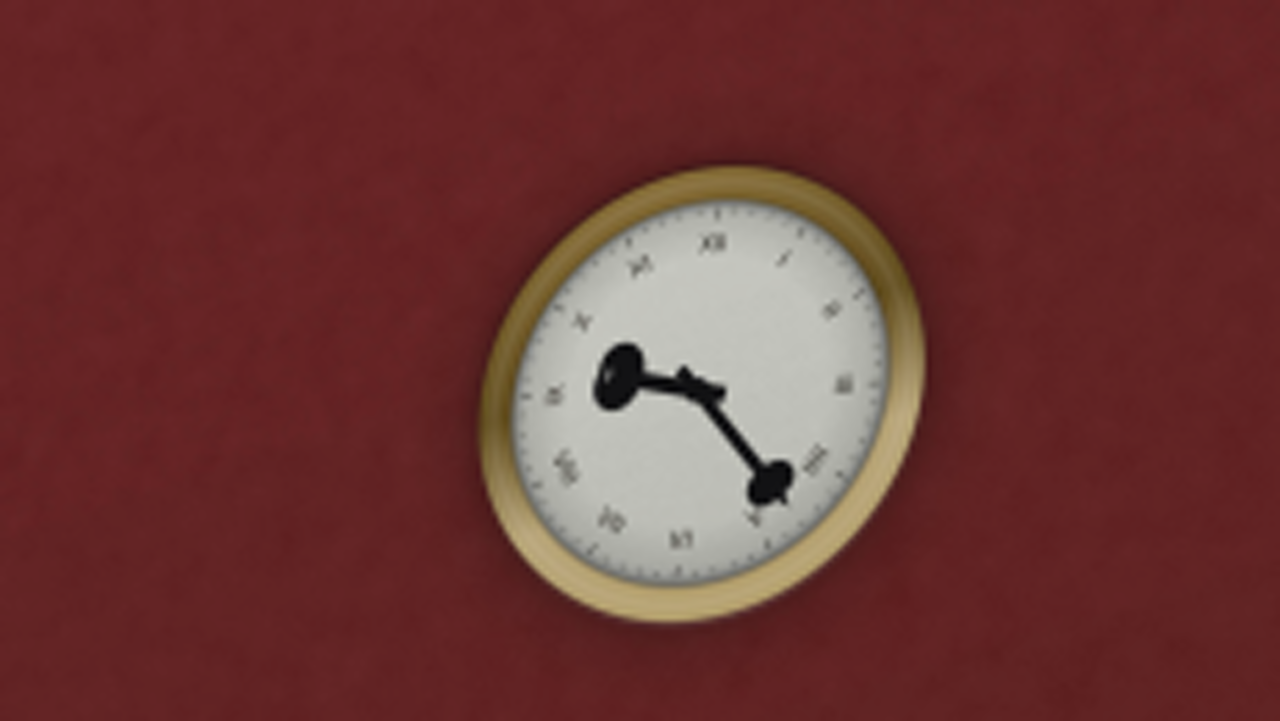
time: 9:23
